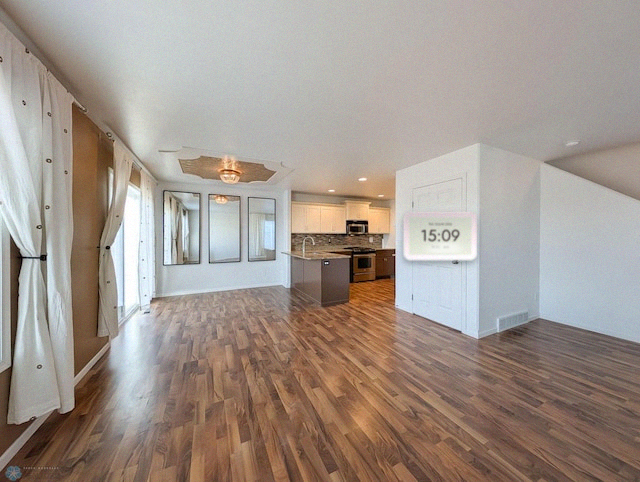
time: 15:09
